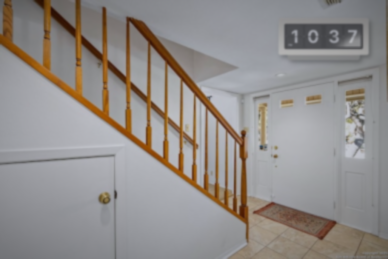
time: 10:37
